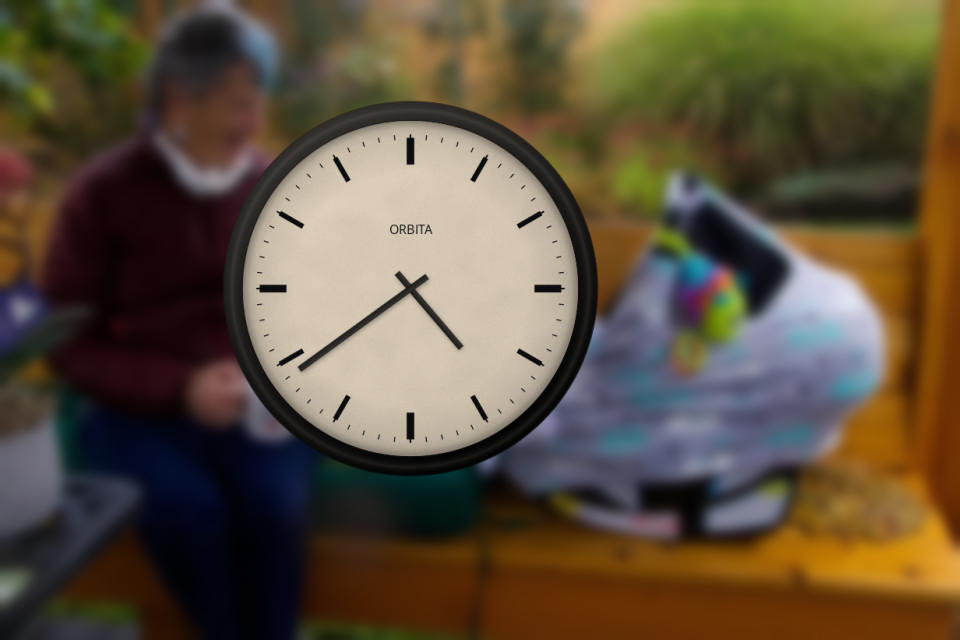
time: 4:39
